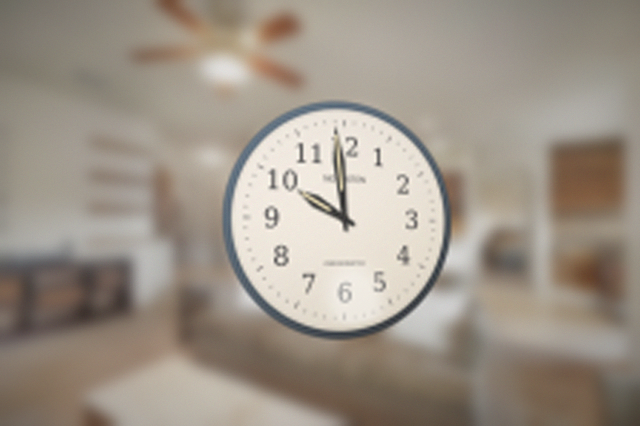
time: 9:59
